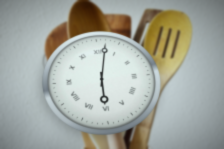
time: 6:02
